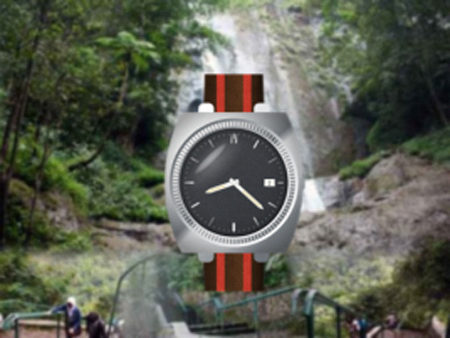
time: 8:22
